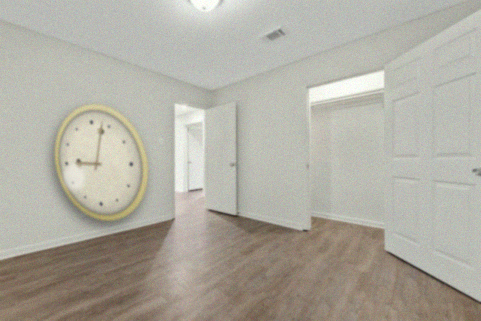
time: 9:03
